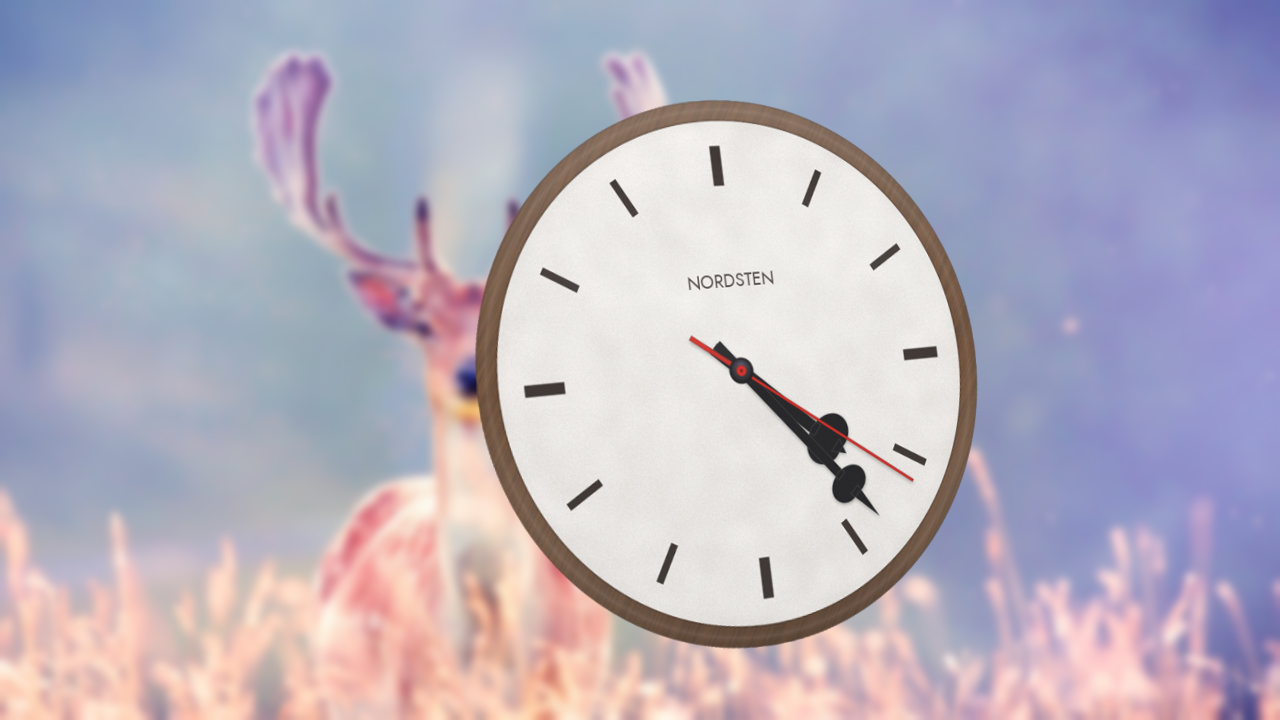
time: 4:23:21
